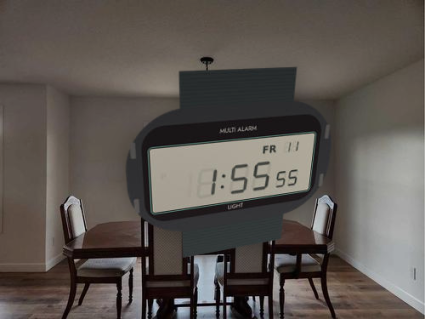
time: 1:55:55
